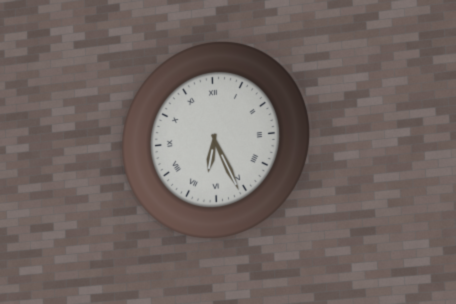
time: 6:26
